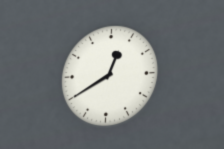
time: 12:40
